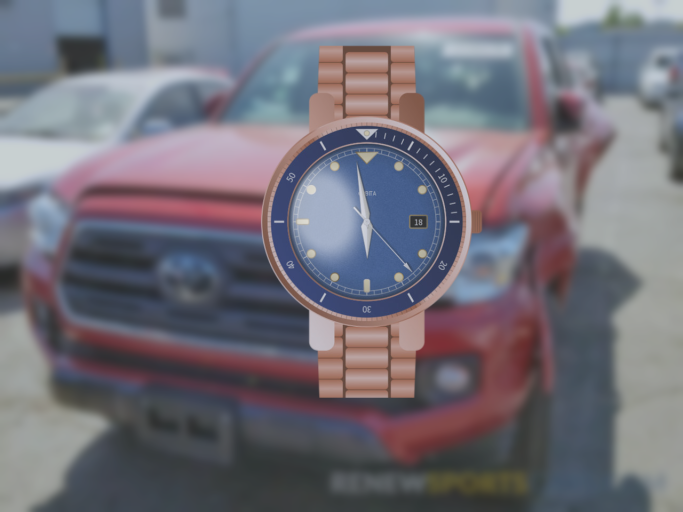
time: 5:58:23
